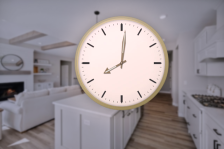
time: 8:01
